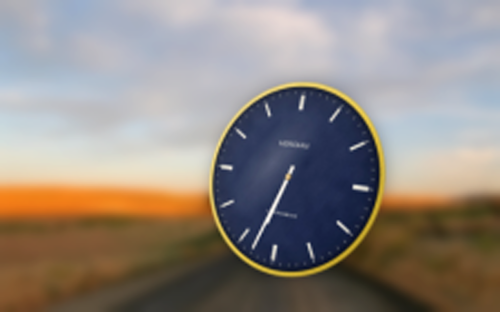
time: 6:33
